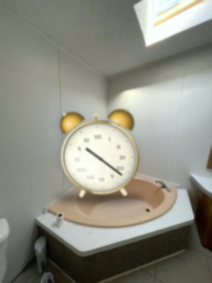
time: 10:22
